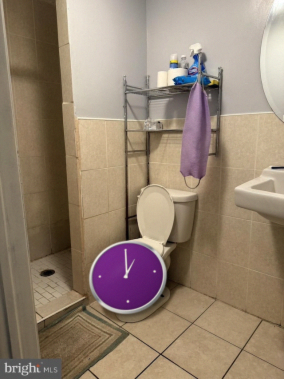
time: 1:00
